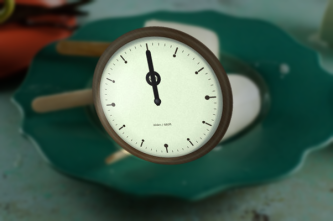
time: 12:00
